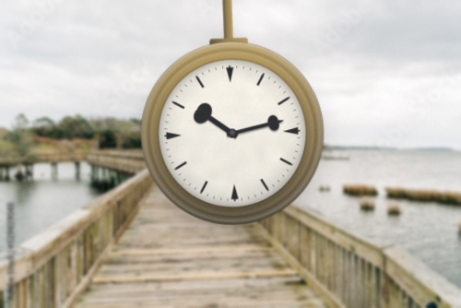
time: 10:13
